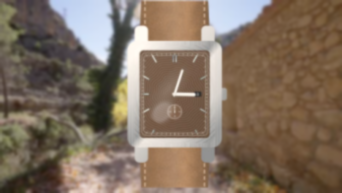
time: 3:03
